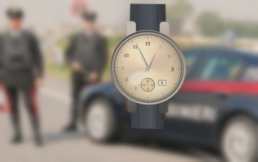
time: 12:56
